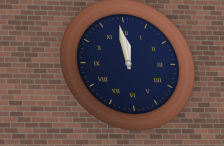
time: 11:59
